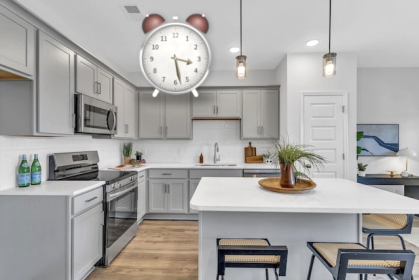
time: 3:28
